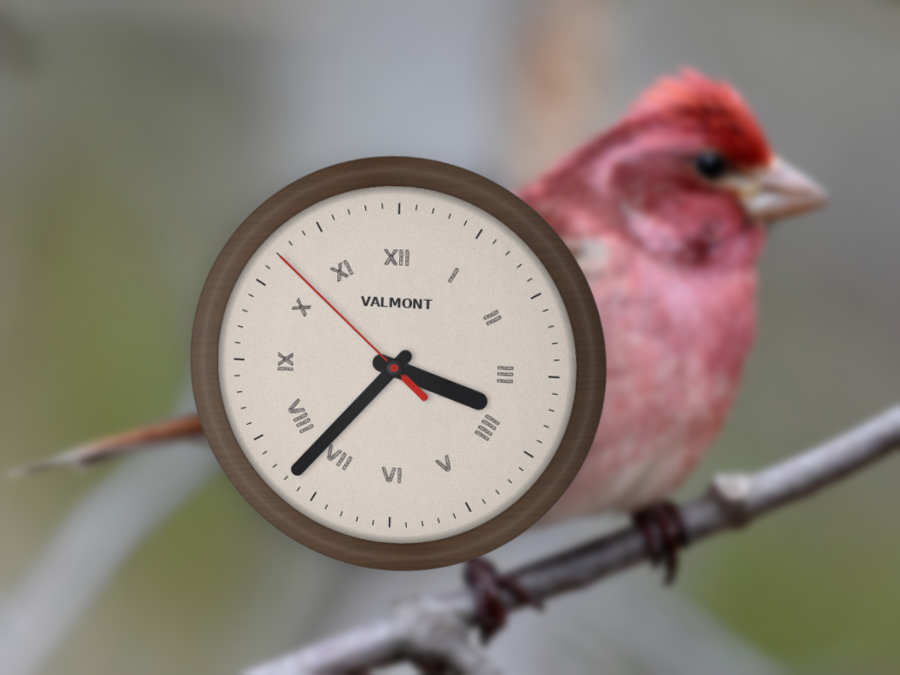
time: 3:36:52
